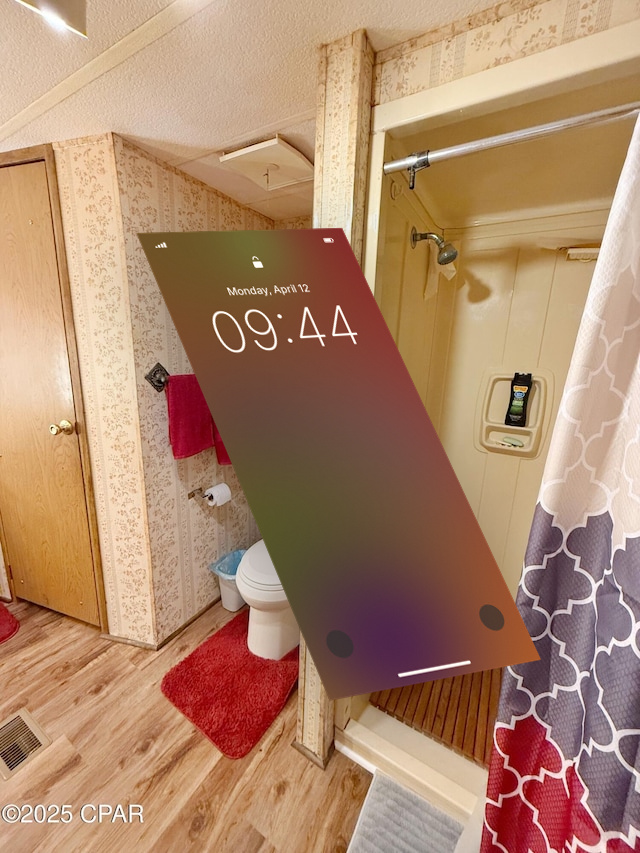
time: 9:44
